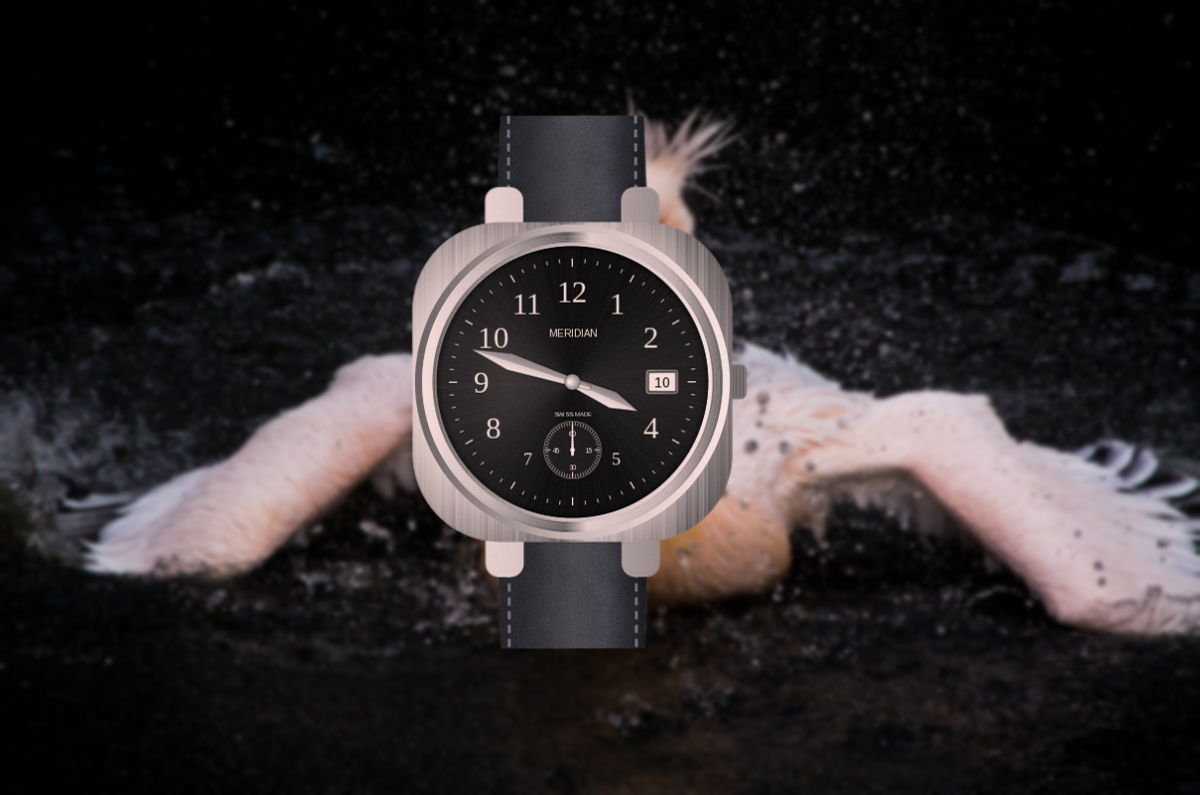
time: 3:48
